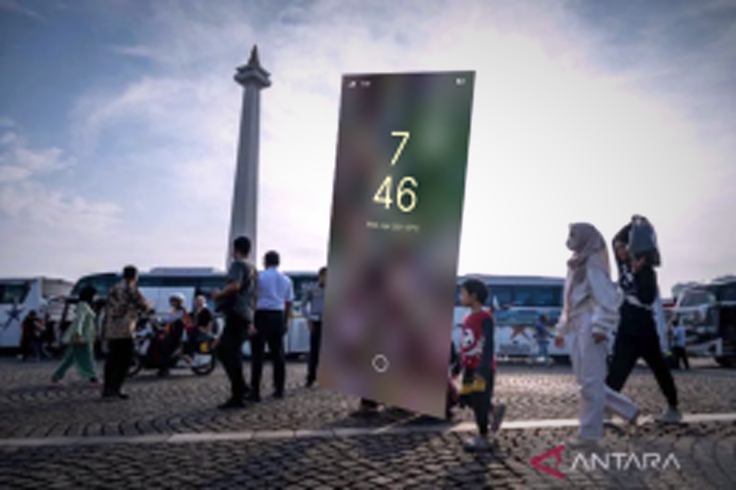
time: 7:46
